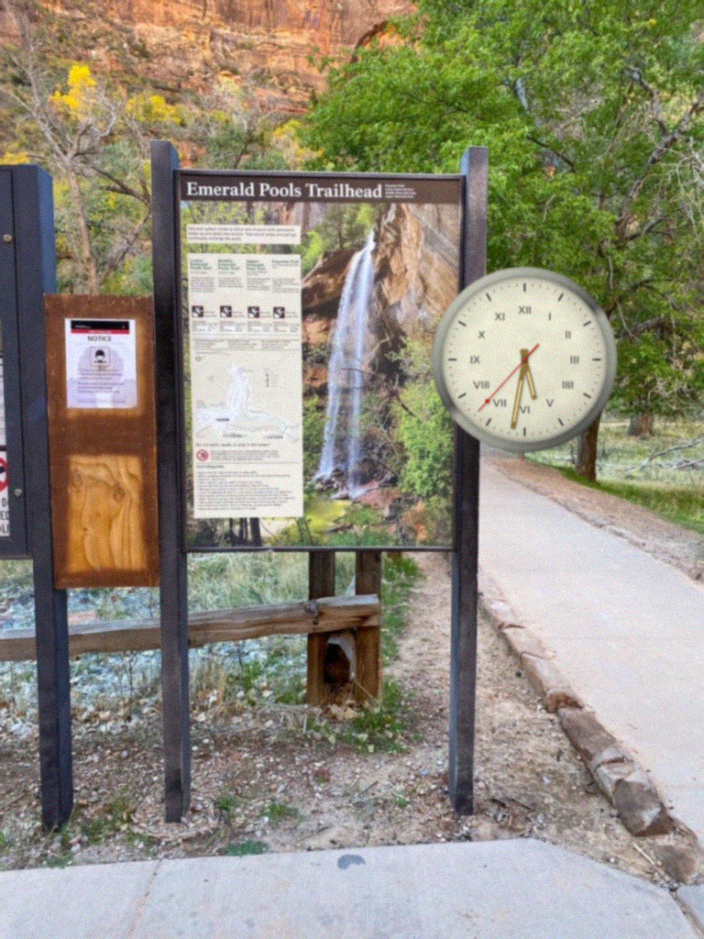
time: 5:31:37
